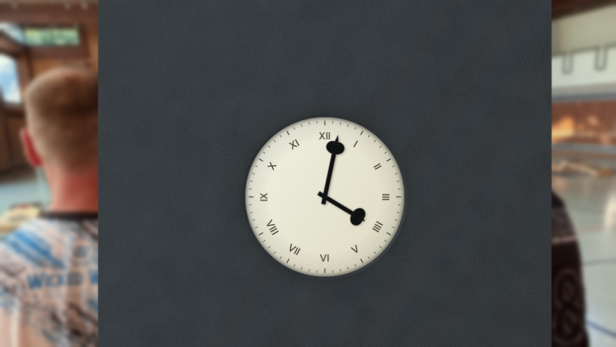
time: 4:02
